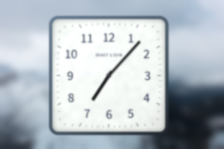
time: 7:07
